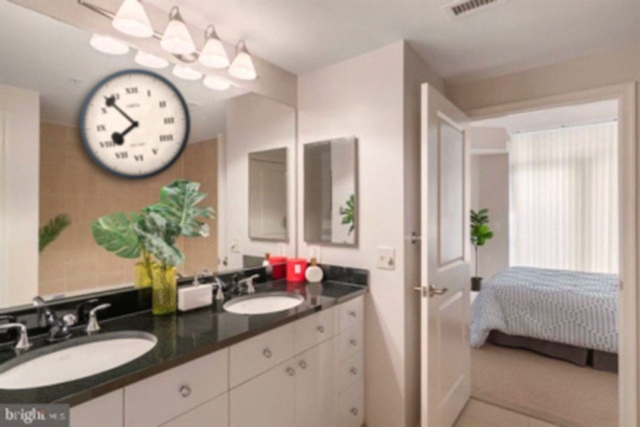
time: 7:53
